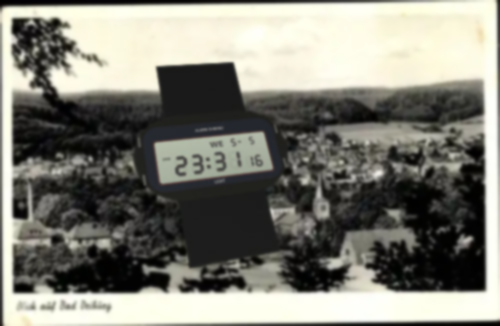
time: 23:31:16
